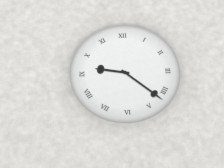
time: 9:22
